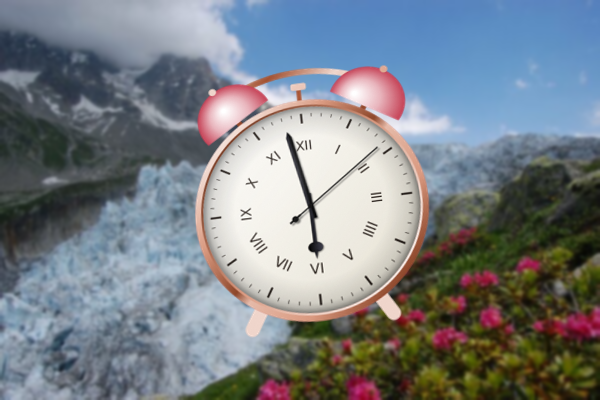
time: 5:58:09
